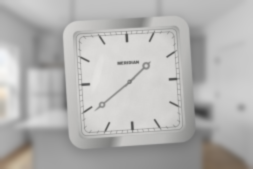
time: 1:39
